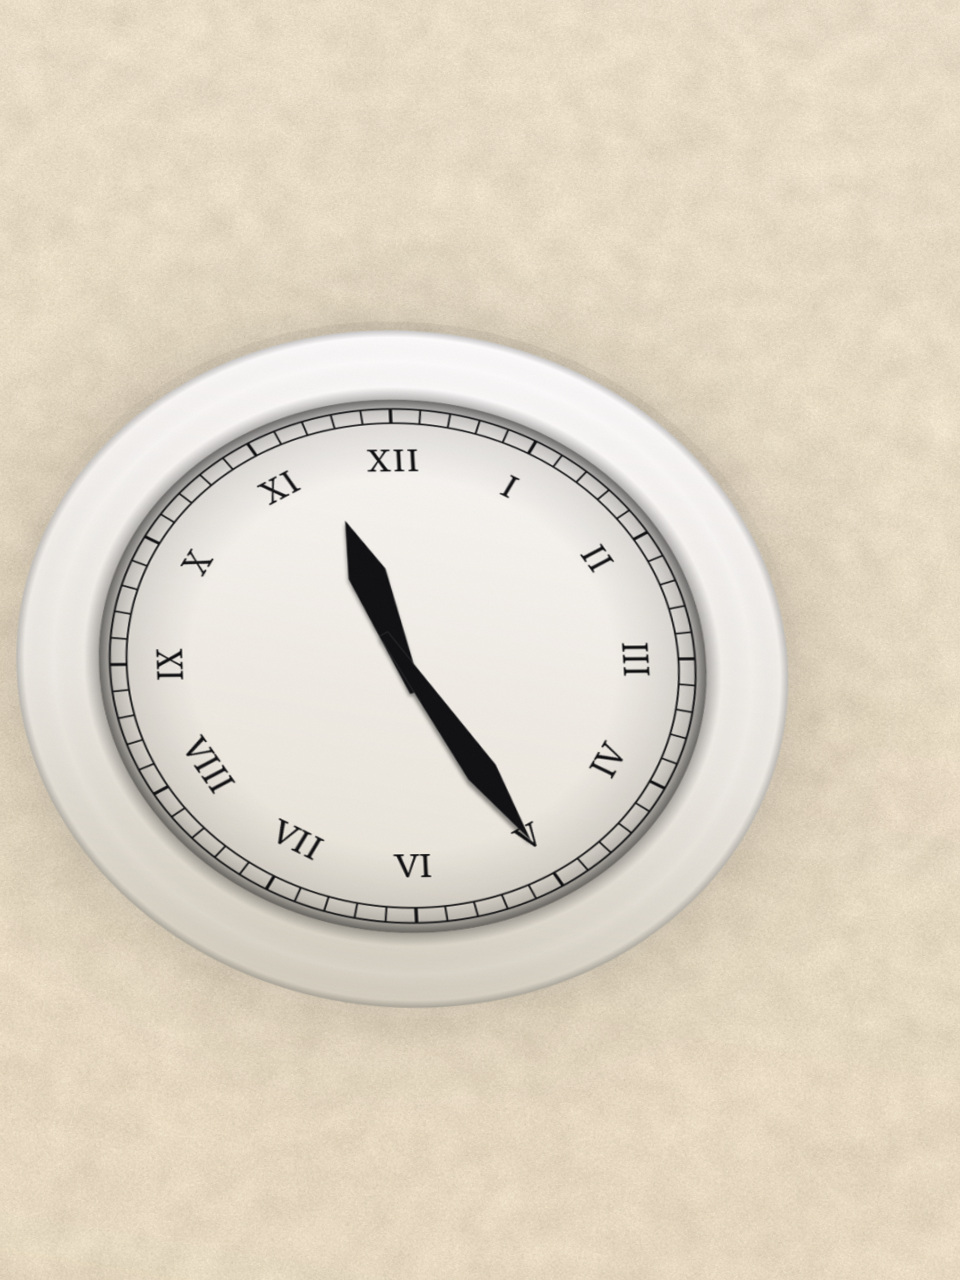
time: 11:25
